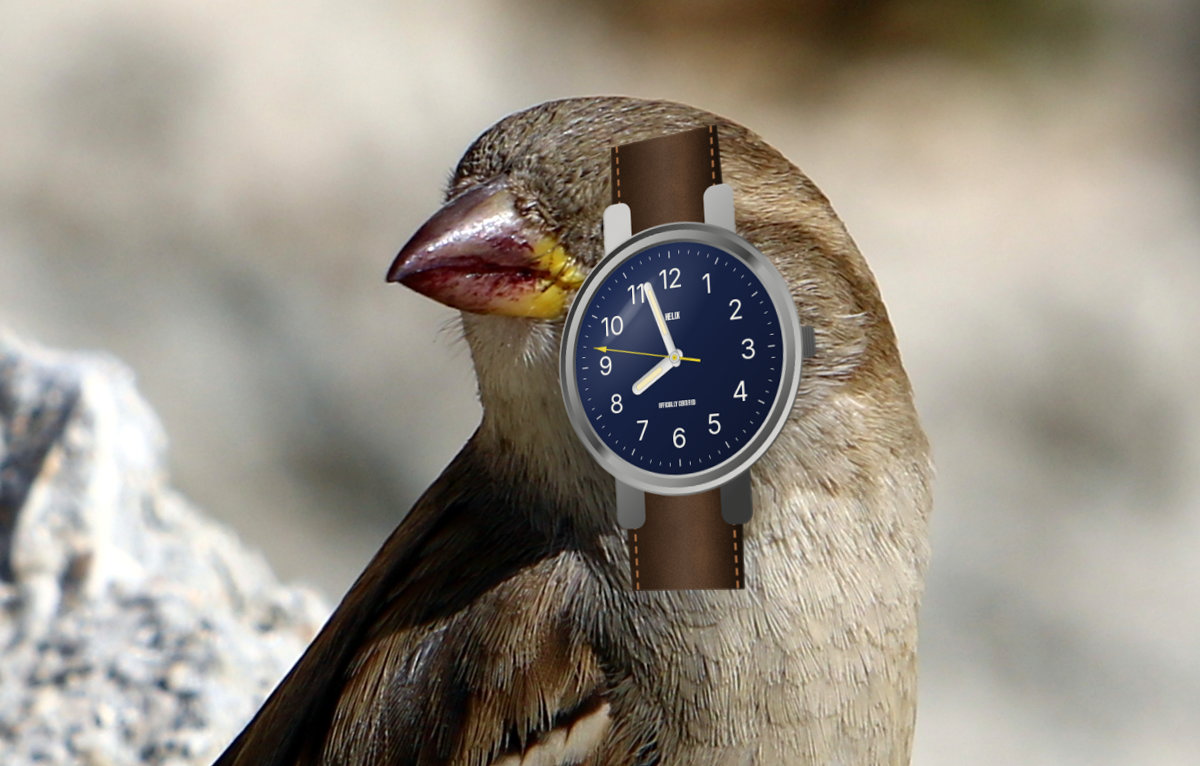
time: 7:56:47
